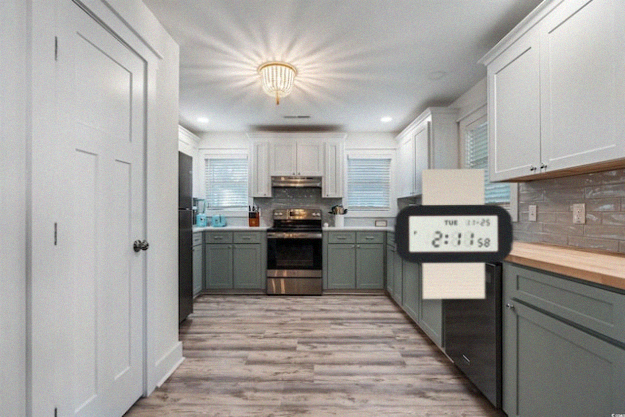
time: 2:11:58
